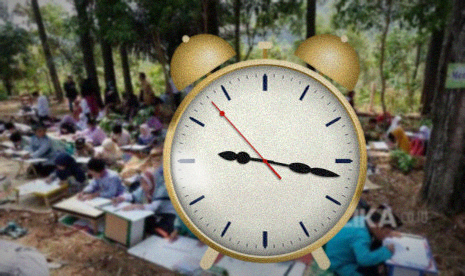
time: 9:16:53
